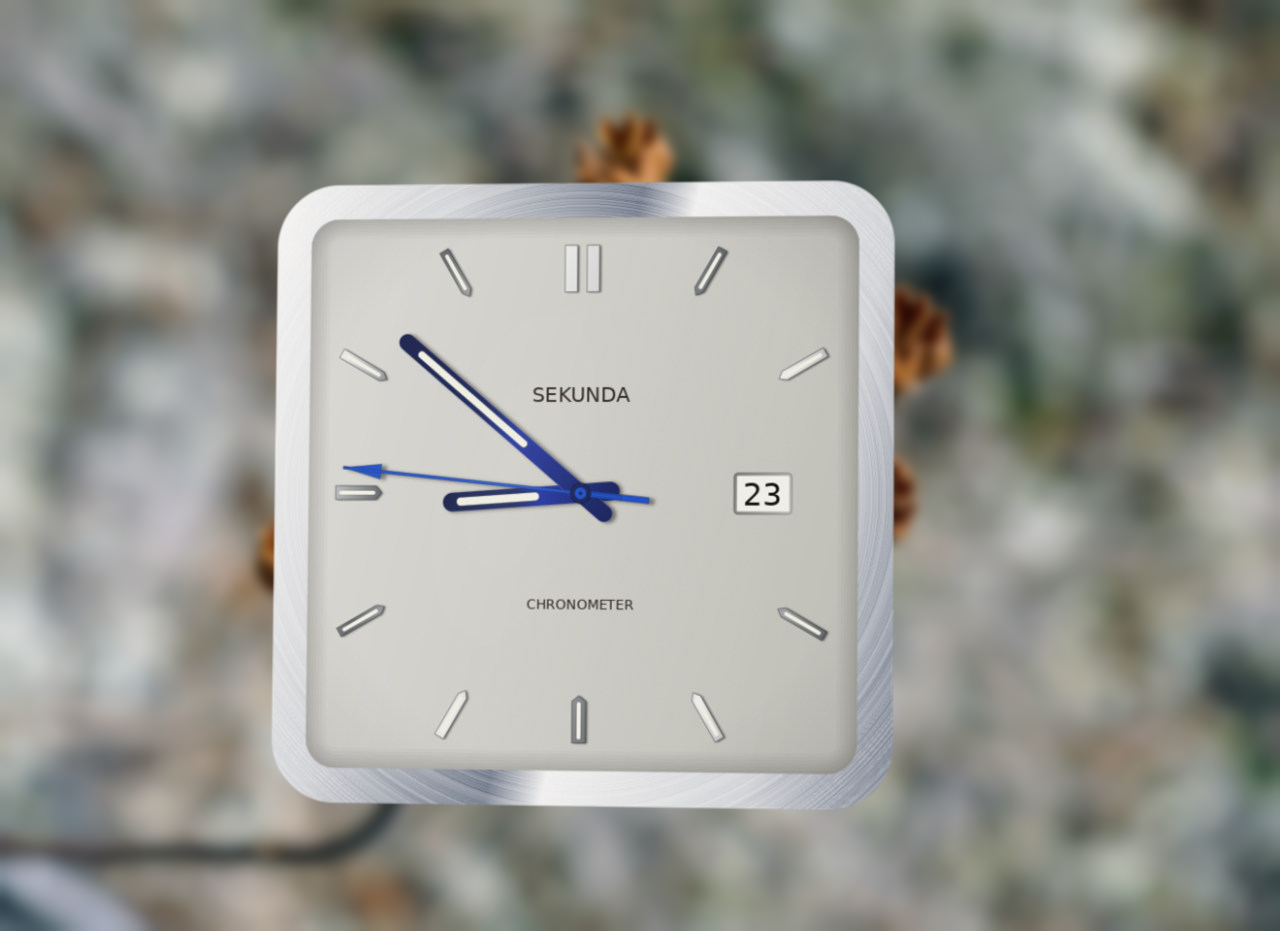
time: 8:51:46
